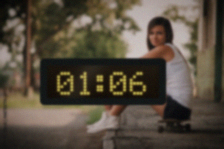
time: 1:06
